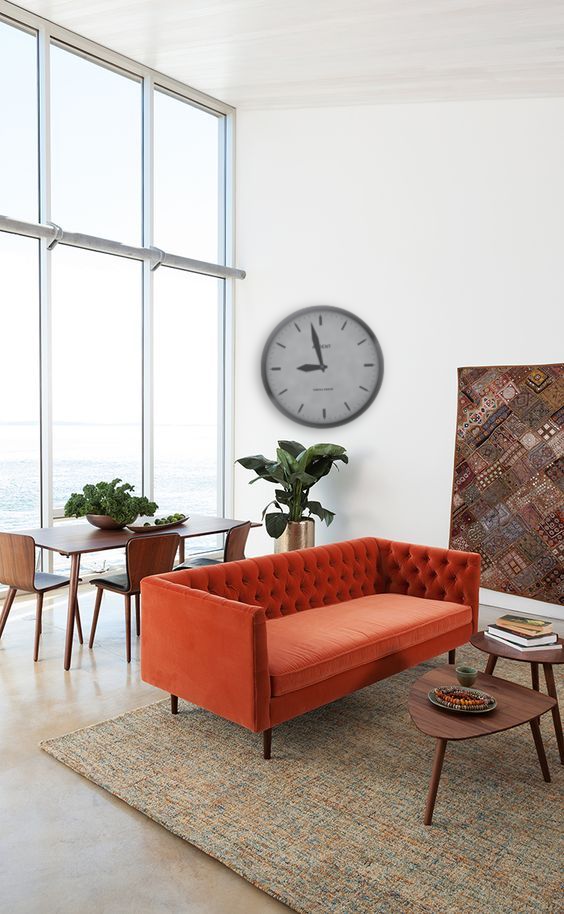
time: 8:58
